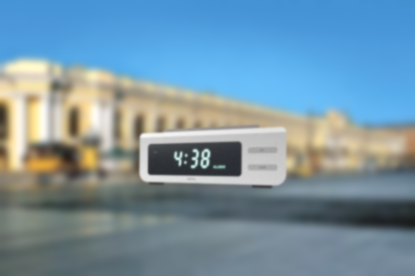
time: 4:38
